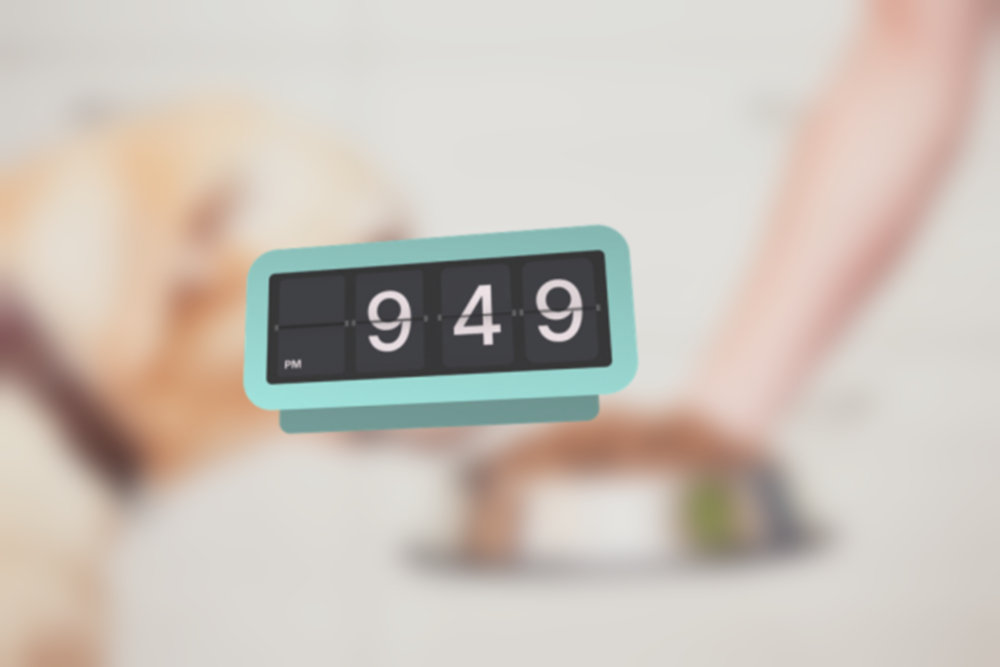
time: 9:49
